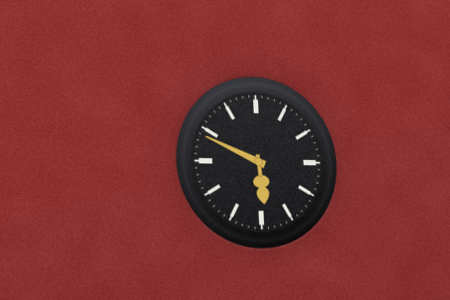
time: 5:49
